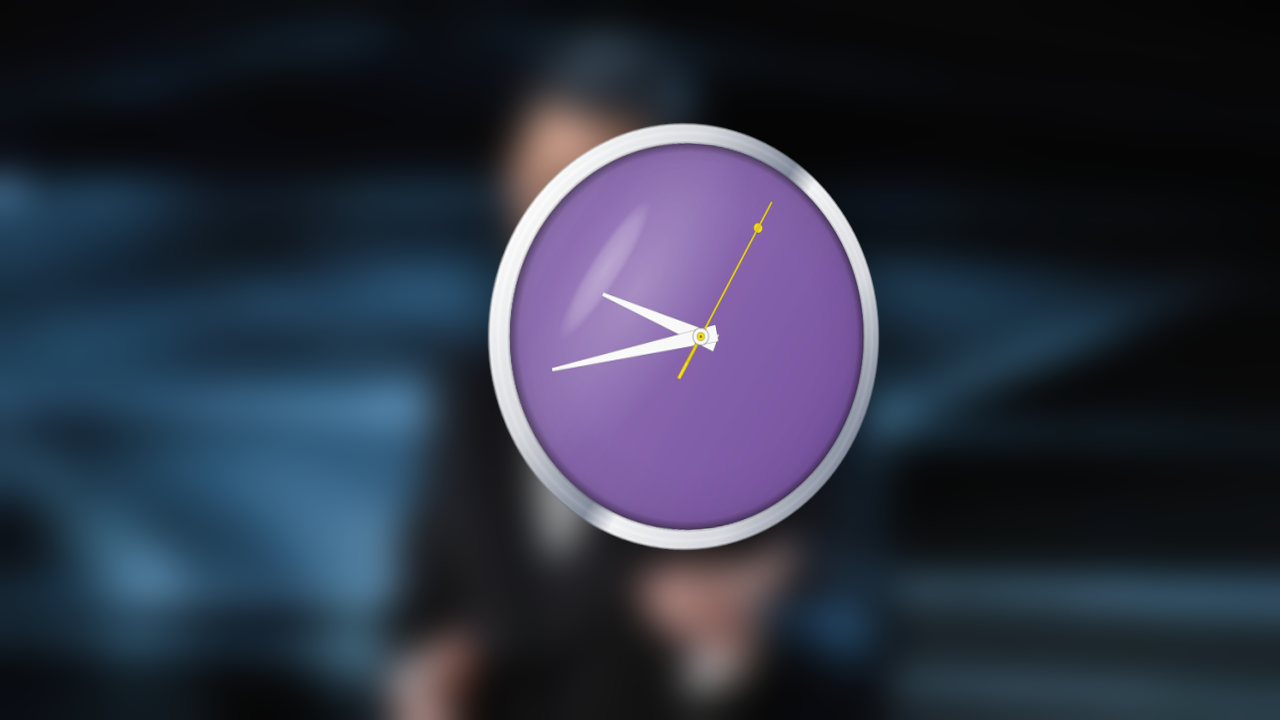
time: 9:43:05
